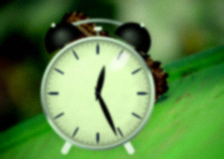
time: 12:26
